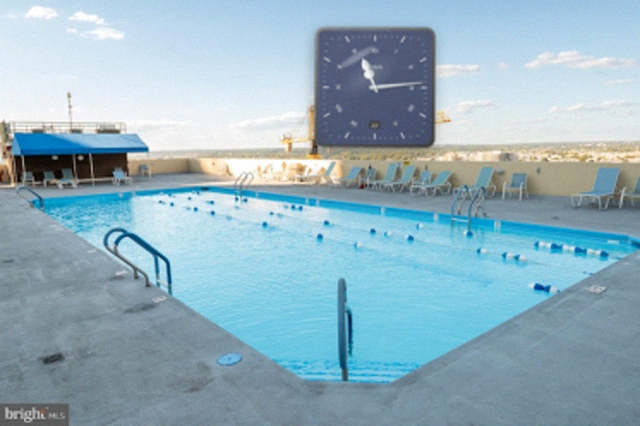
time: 11:14
